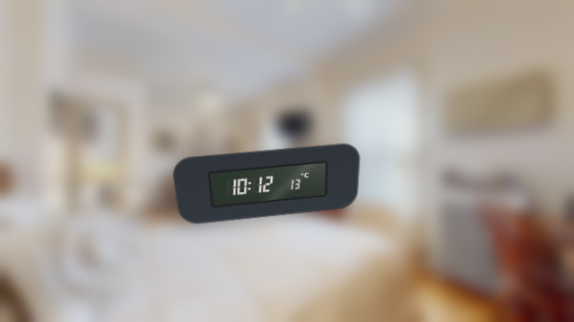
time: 10:12
